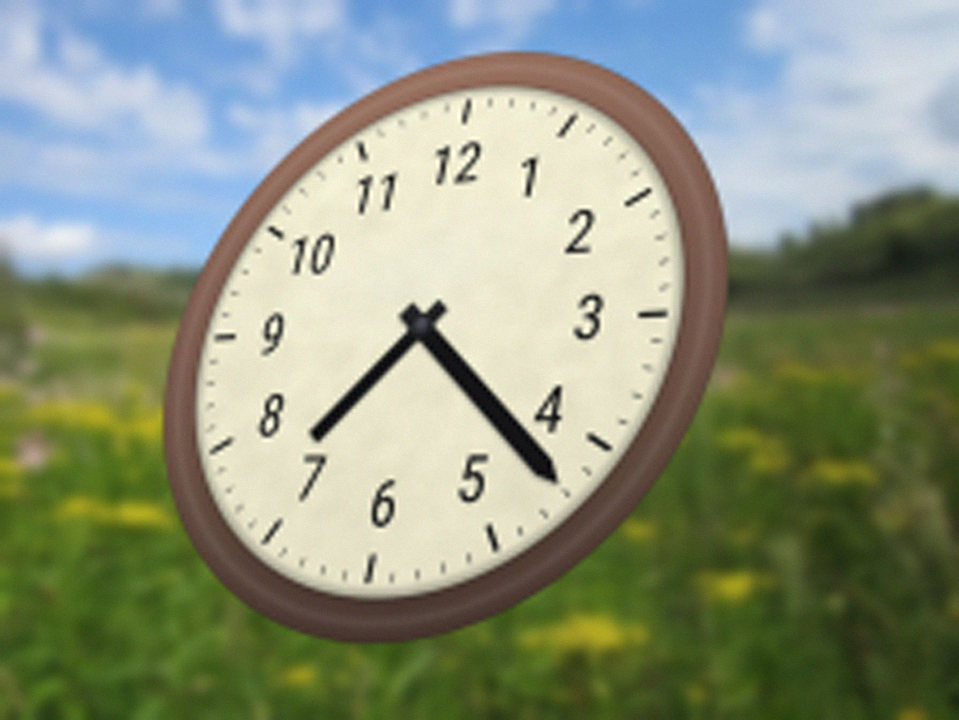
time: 7:22
